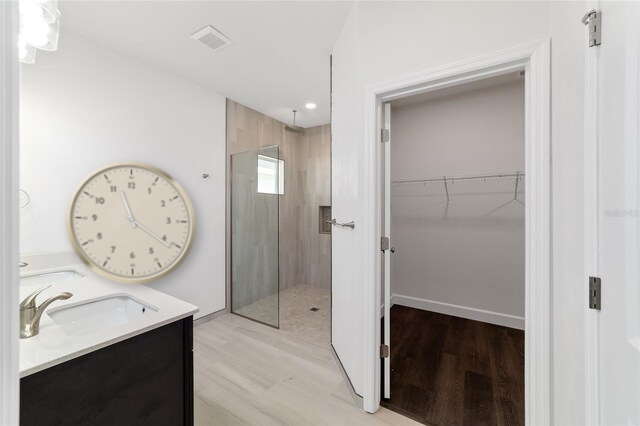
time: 11:21
